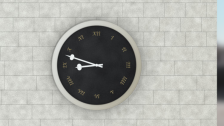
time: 8:48
